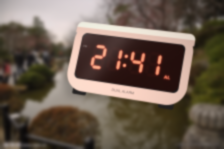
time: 21:41
